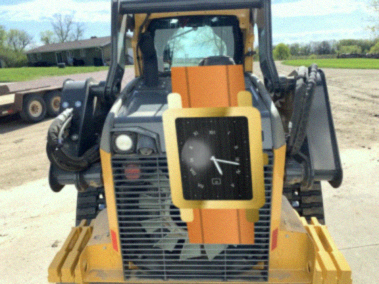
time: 5:17
